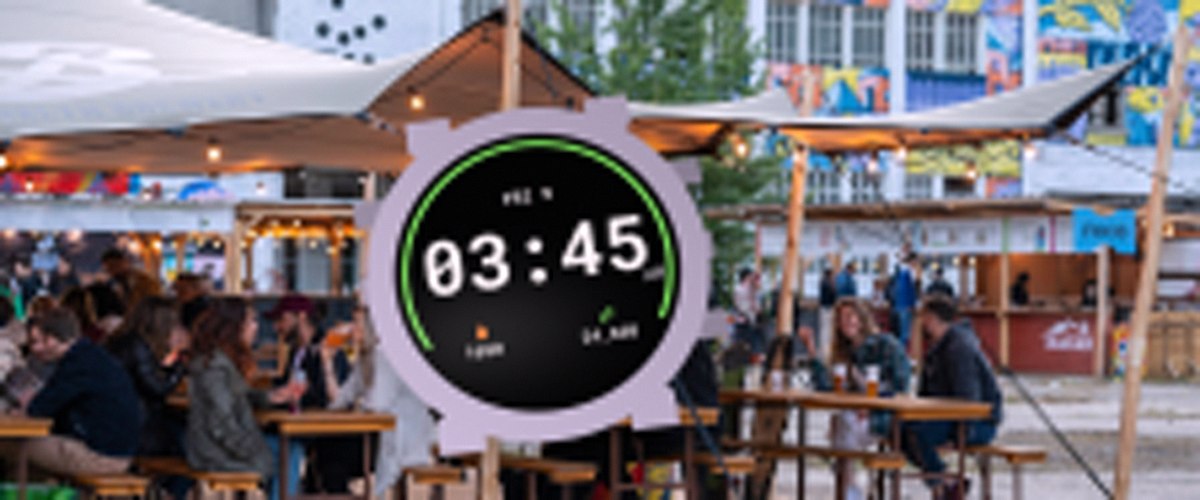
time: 3:45
